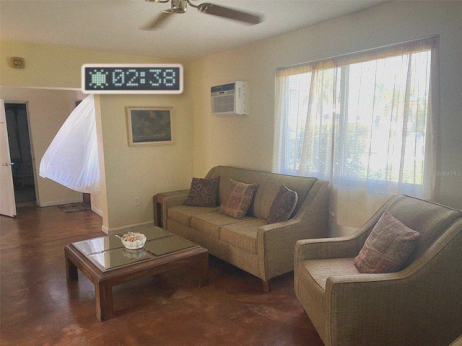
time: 2:38
